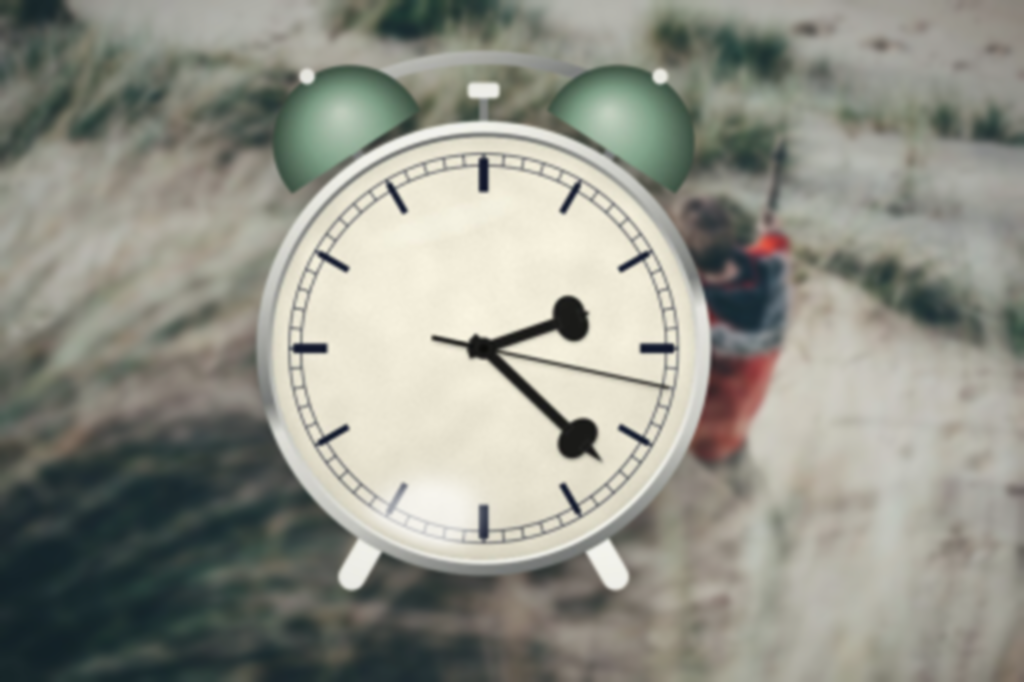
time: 2:22:17
